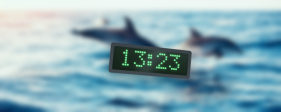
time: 13:23
